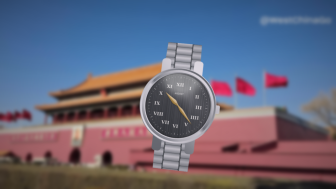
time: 10:23
